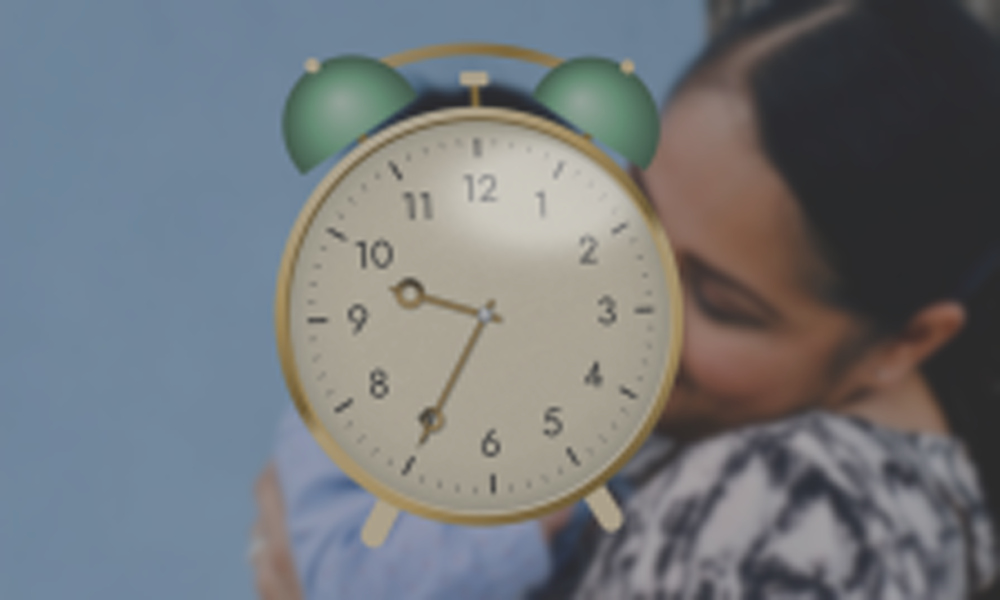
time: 9:35
